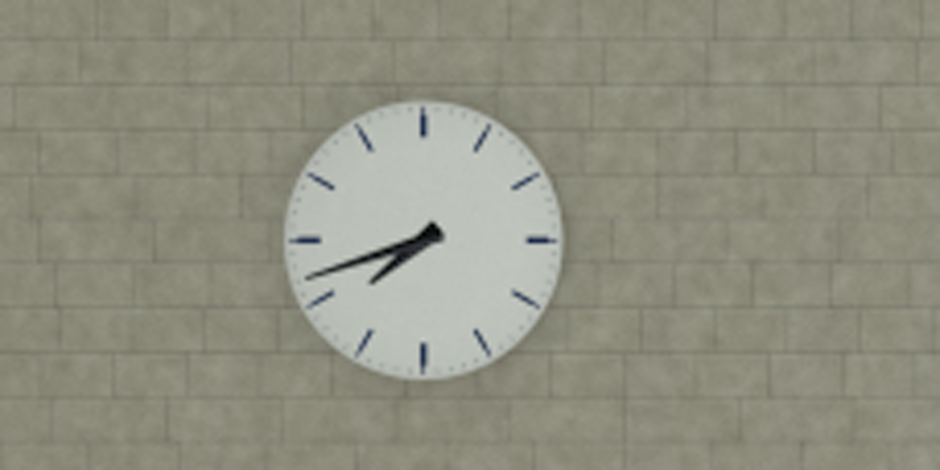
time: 7:42
